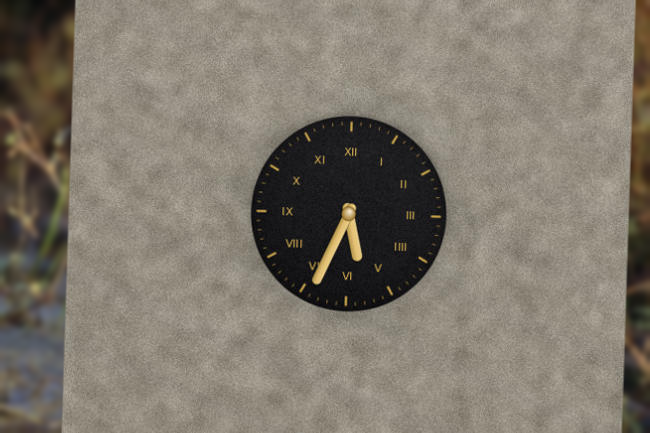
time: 5:34
